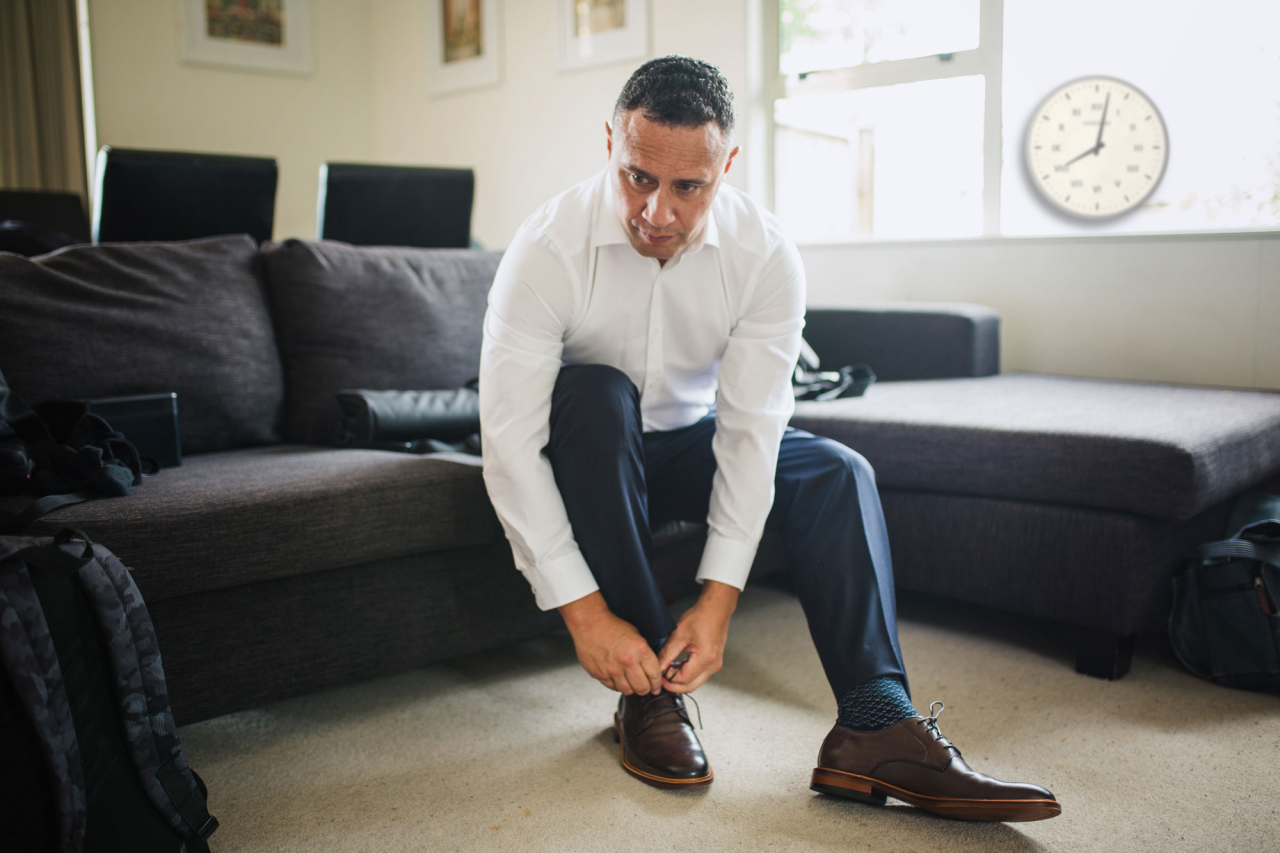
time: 8:02
